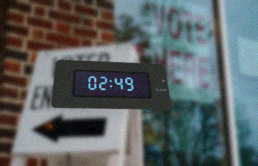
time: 2:49
